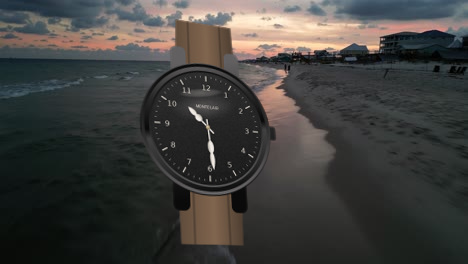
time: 10:29
